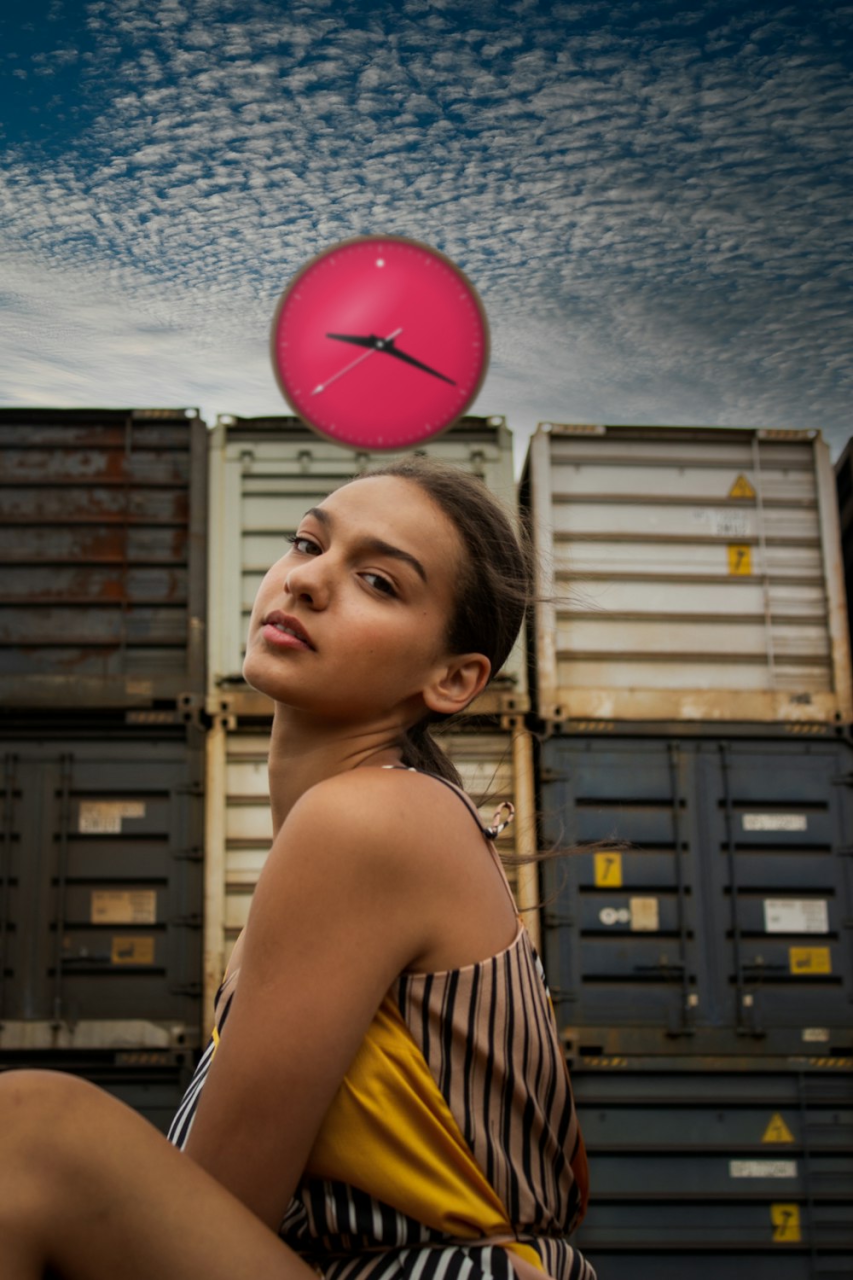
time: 9:19:39
